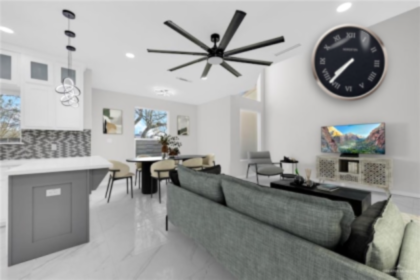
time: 7:37
